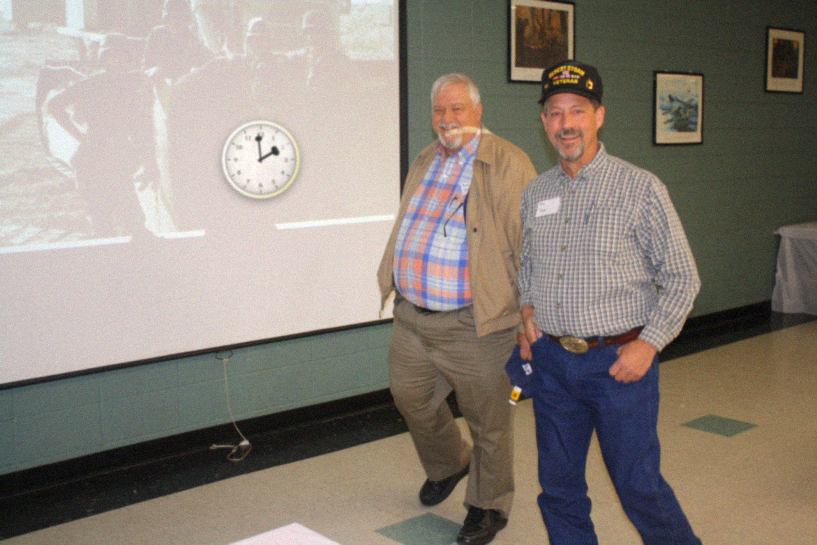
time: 1:59
